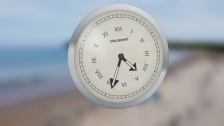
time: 4:34
